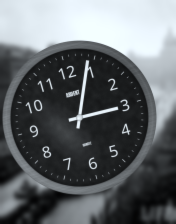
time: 3:04
